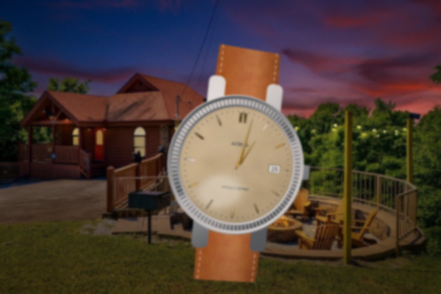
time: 1:02
